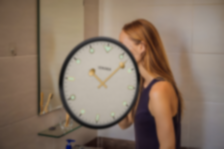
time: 10:07
